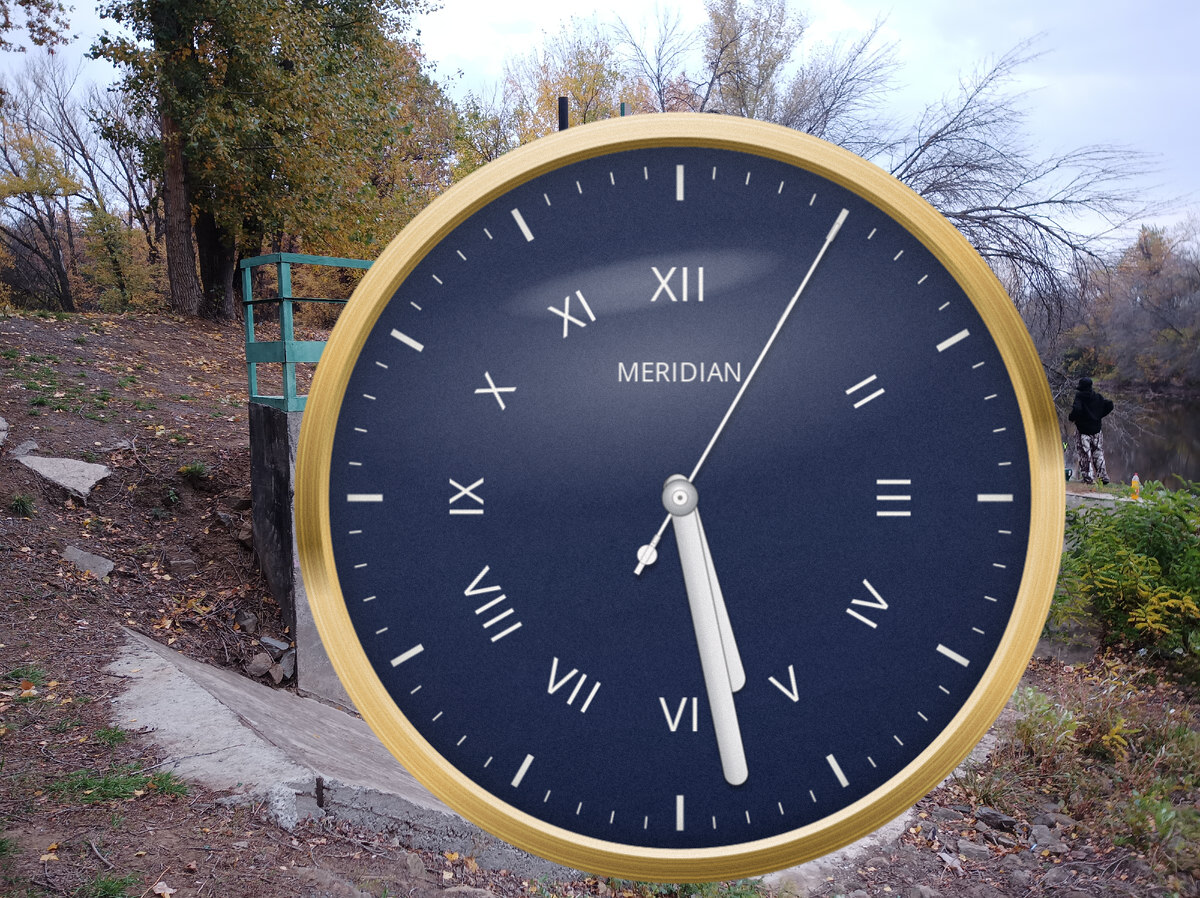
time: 5:28:05
